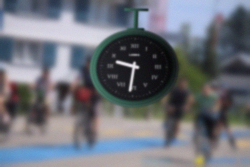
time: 9:31
